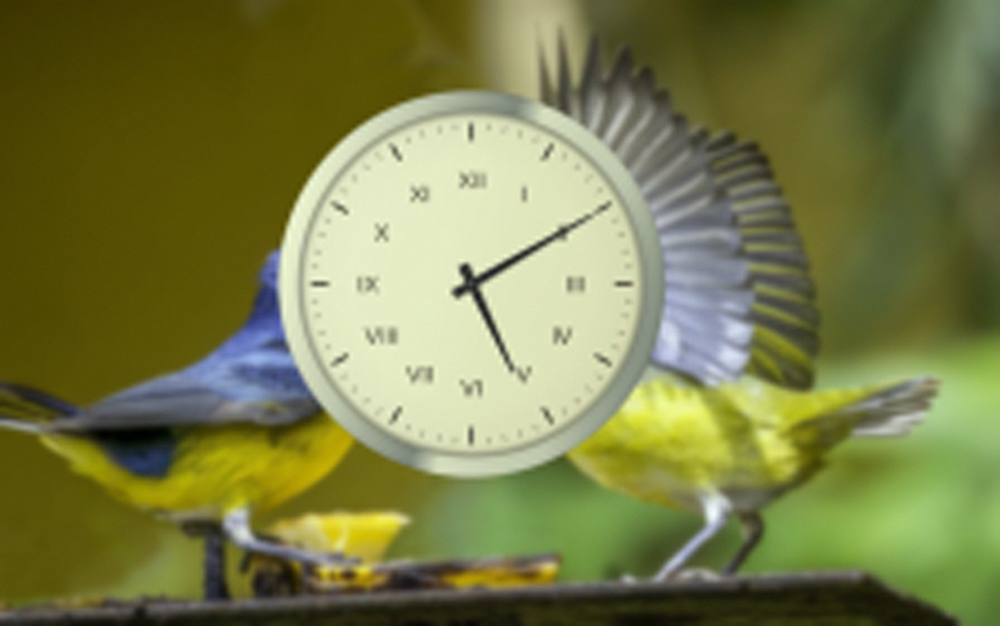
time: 5:10
